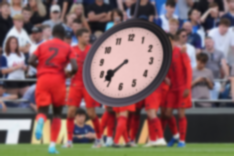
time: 7:37
